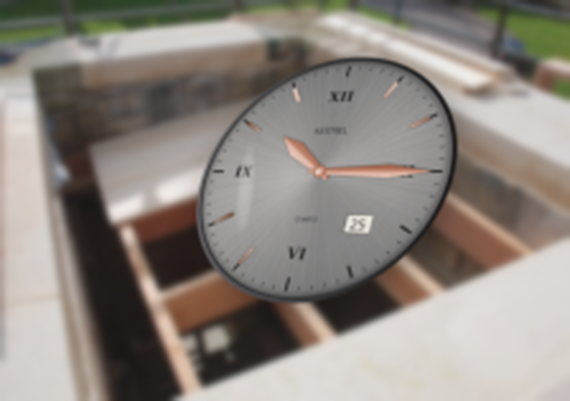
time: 10:15
